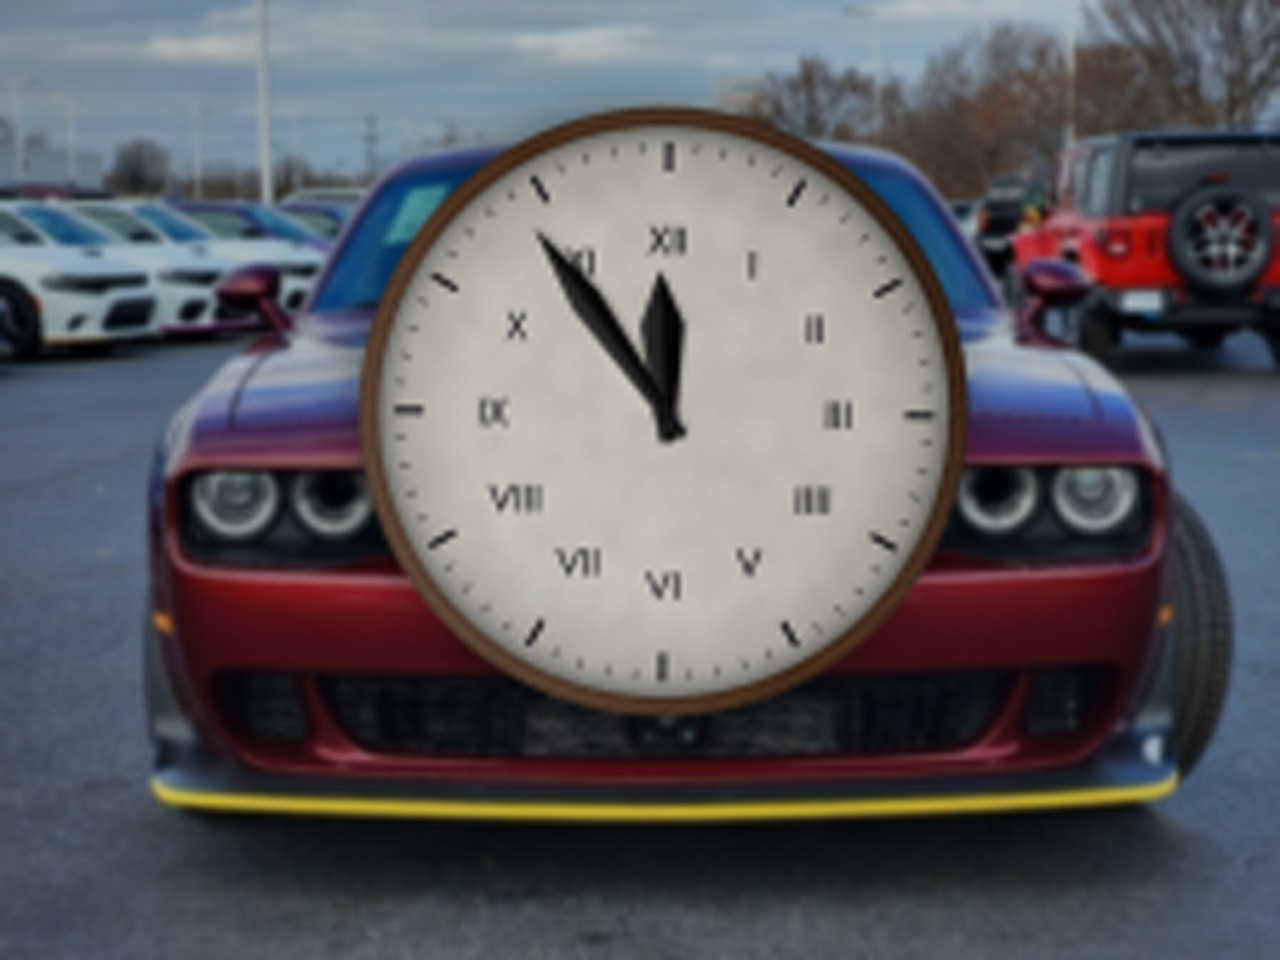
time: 11:54
